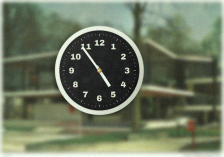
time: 4:54
